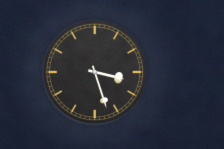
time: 3:27
